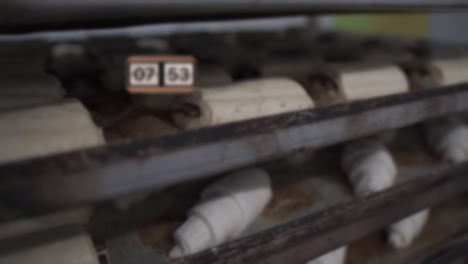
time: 7:53
